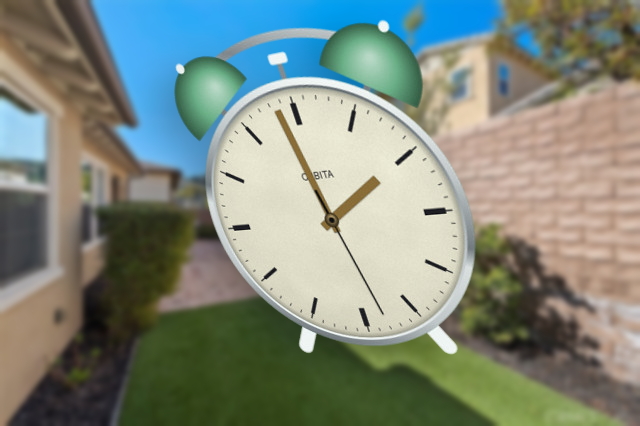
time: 1:58:28
